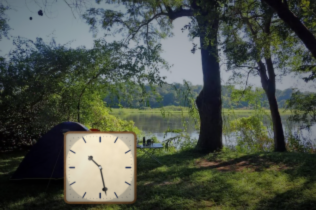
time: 10:28
